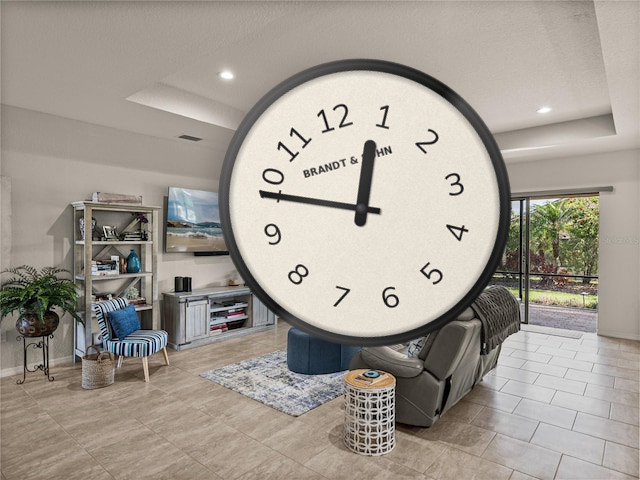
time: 12:49
